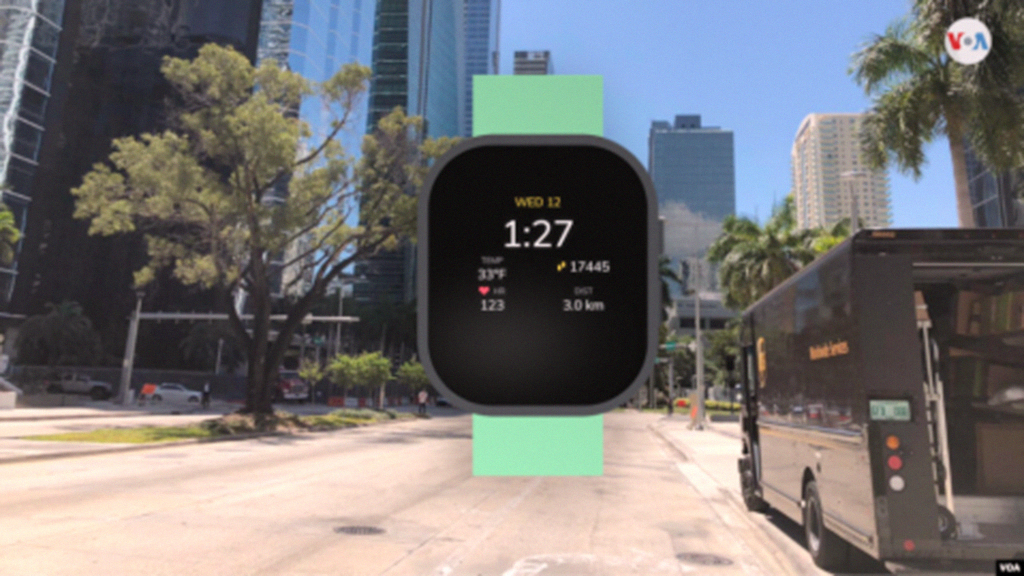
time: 1:27
